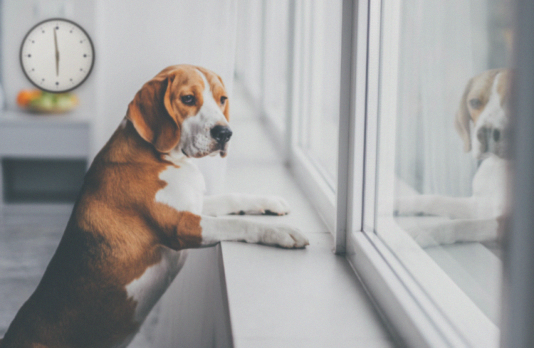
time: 5:59
